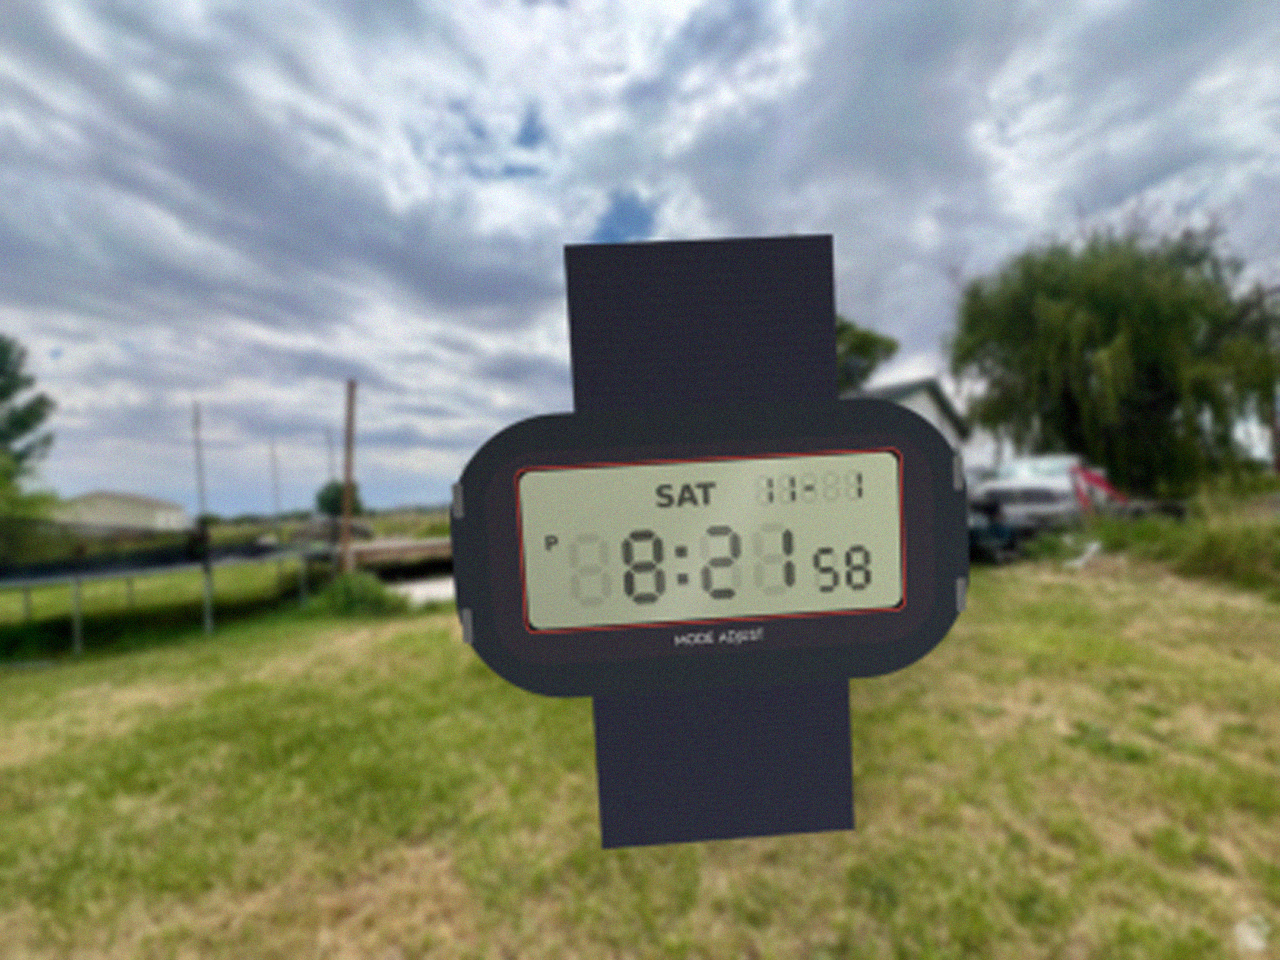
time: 8:21:58
